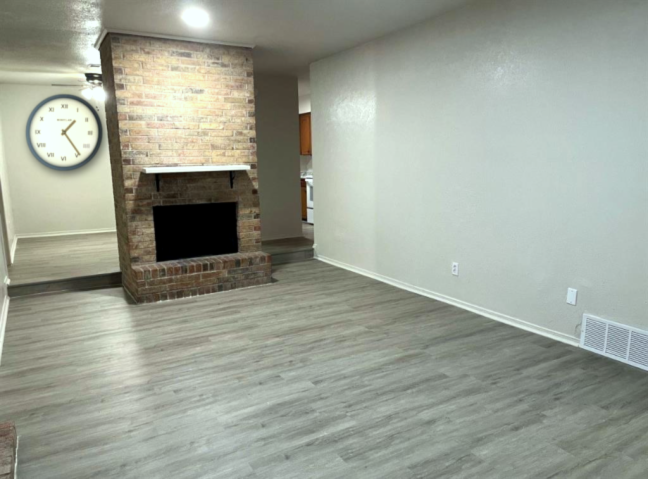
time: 1:24
